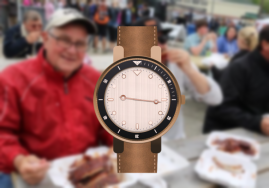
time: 9:16
